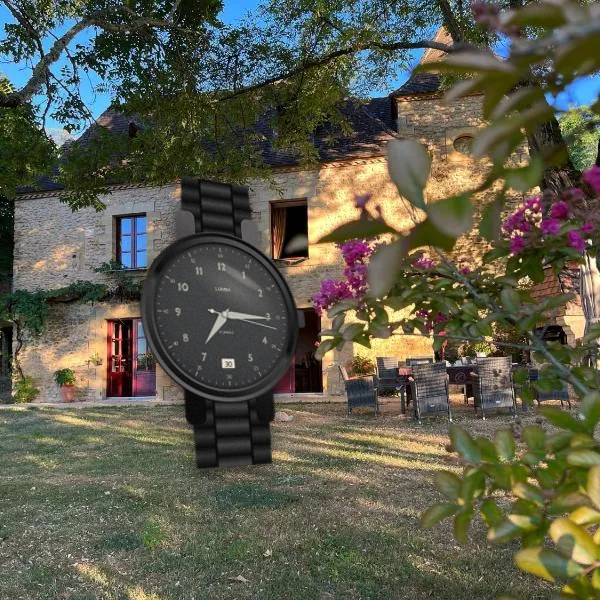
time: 7:15:17
